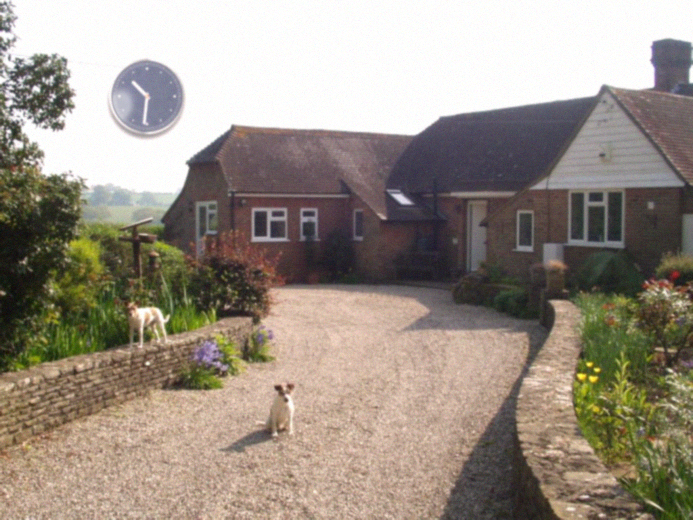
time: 10:31
